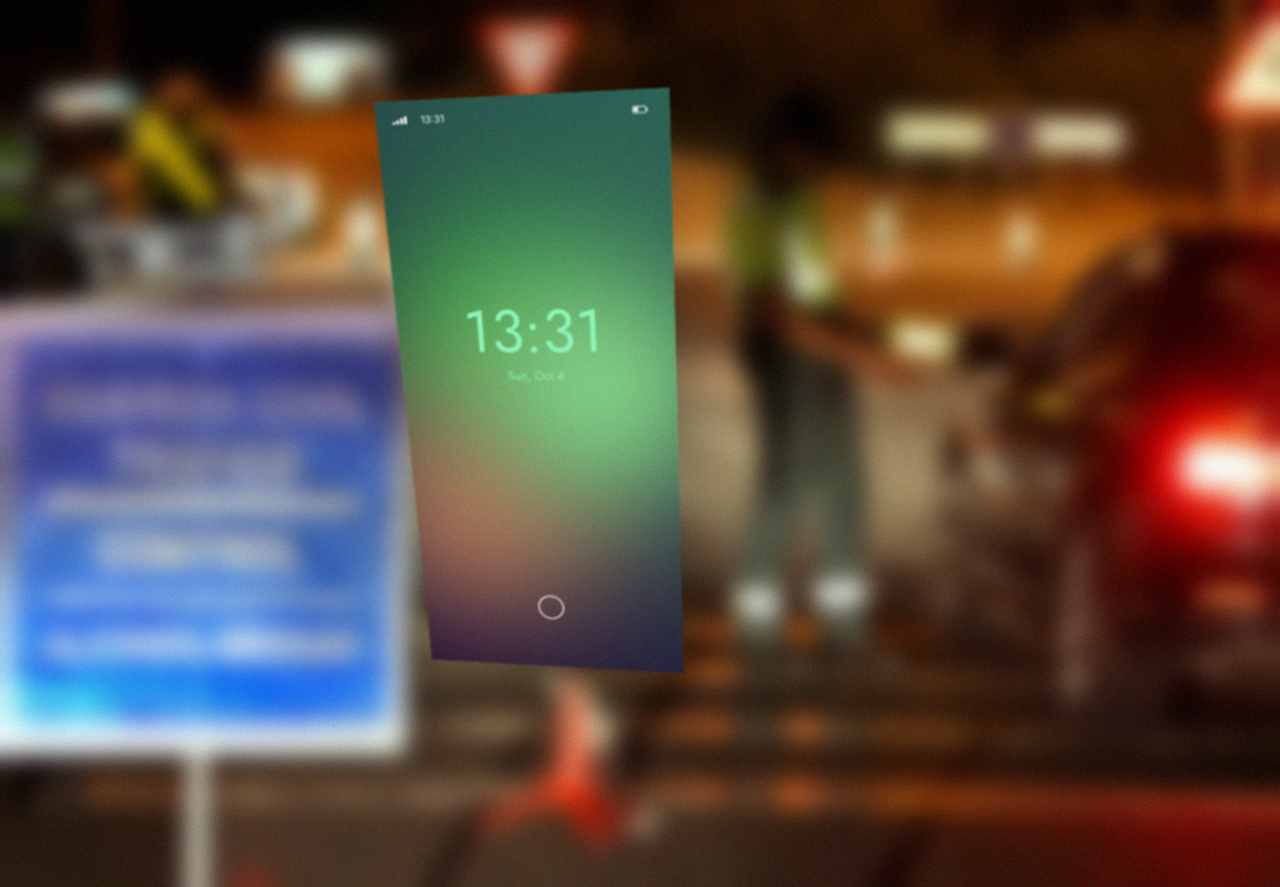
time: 13:31
